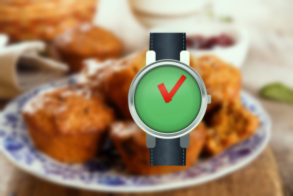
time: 11:06
